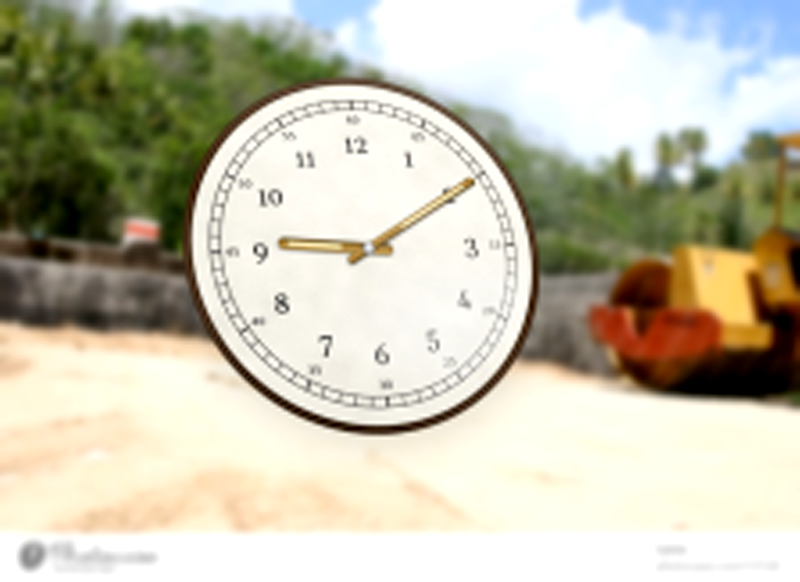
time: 9:10
